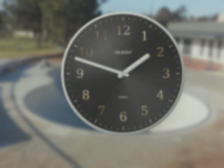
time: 1:48
